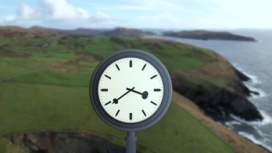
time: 3:39
